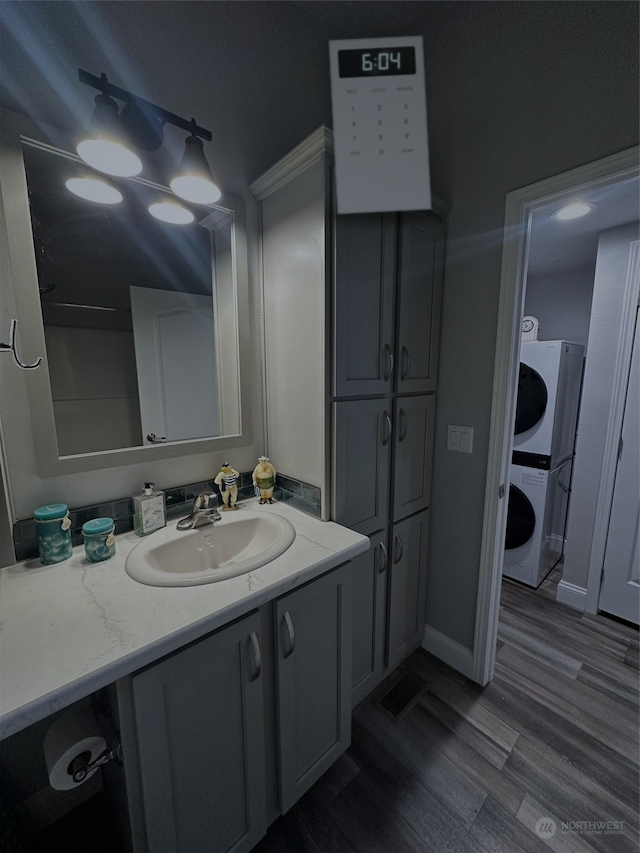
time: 6:04
